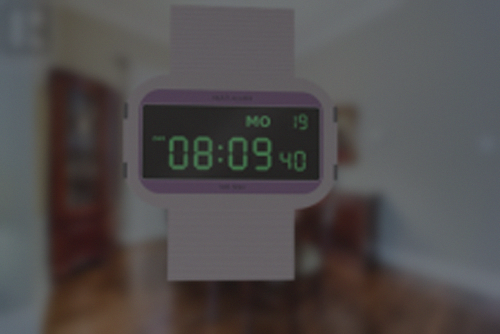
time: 8:09:40
